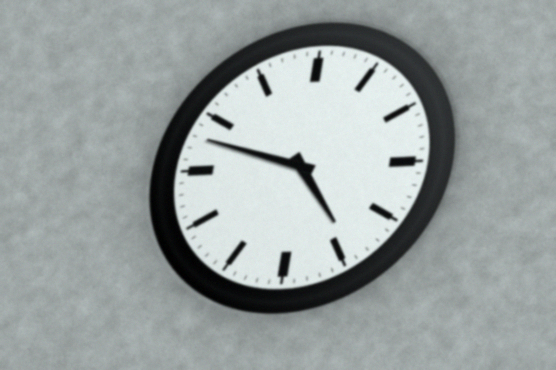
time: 4:48
